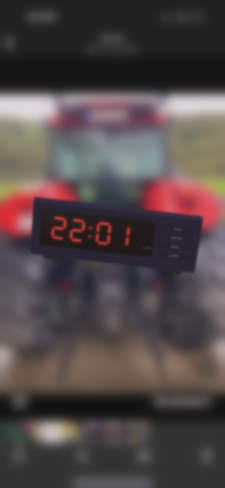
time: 22:01
